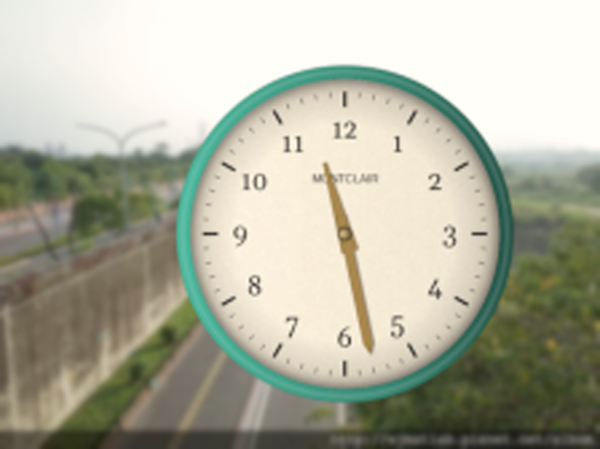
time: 11:28
